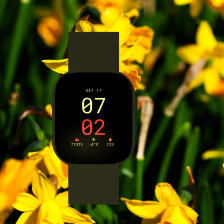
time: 7:02
